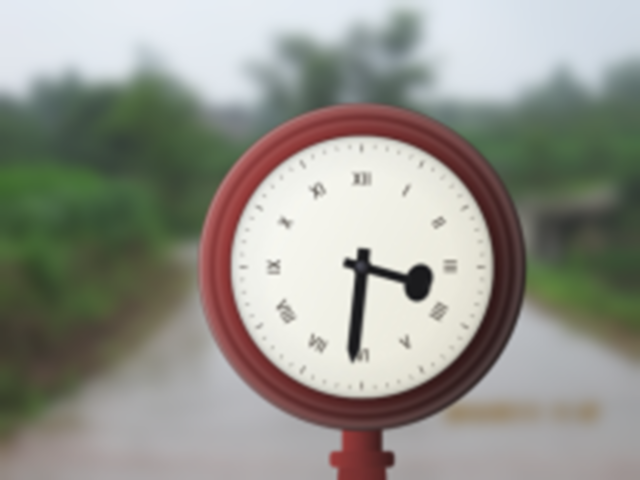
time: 3:31
